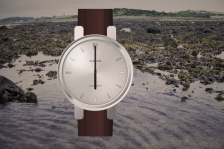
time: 6:00
